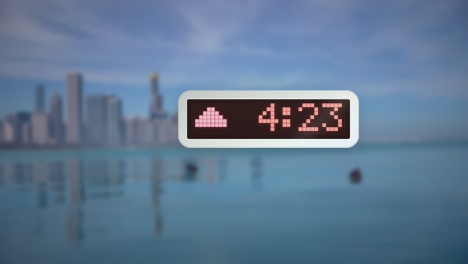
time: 4:23
